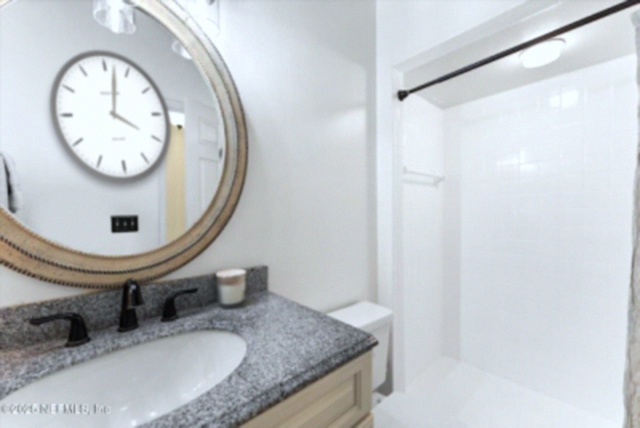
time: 4:02
